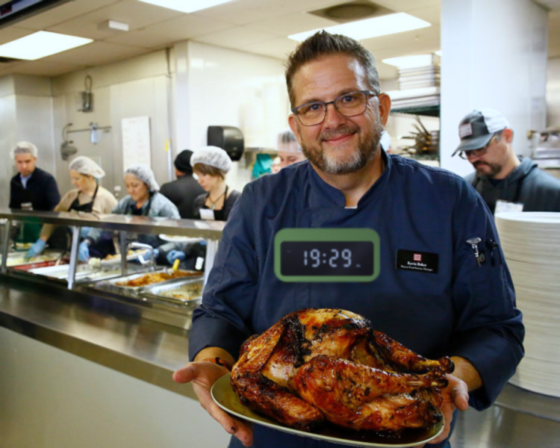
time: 19:29
